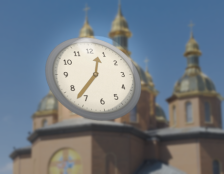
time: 12:37
